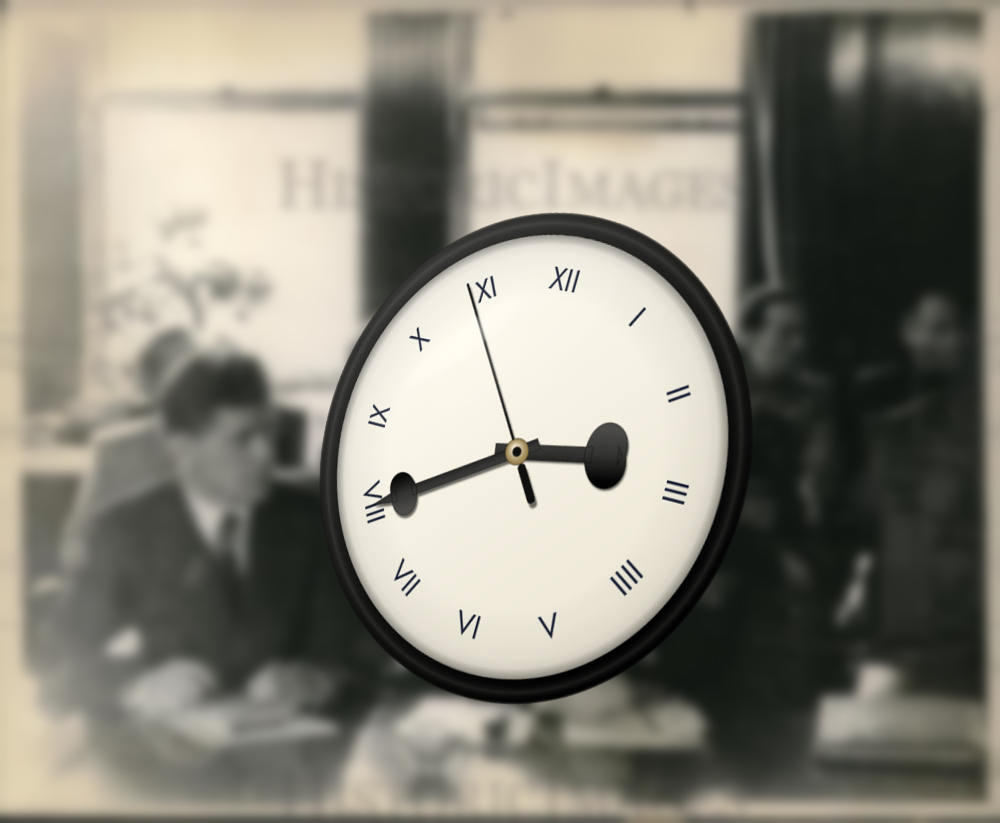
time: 2:39:54
